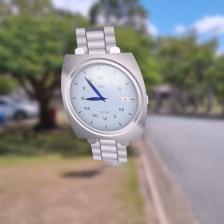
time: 8:54
